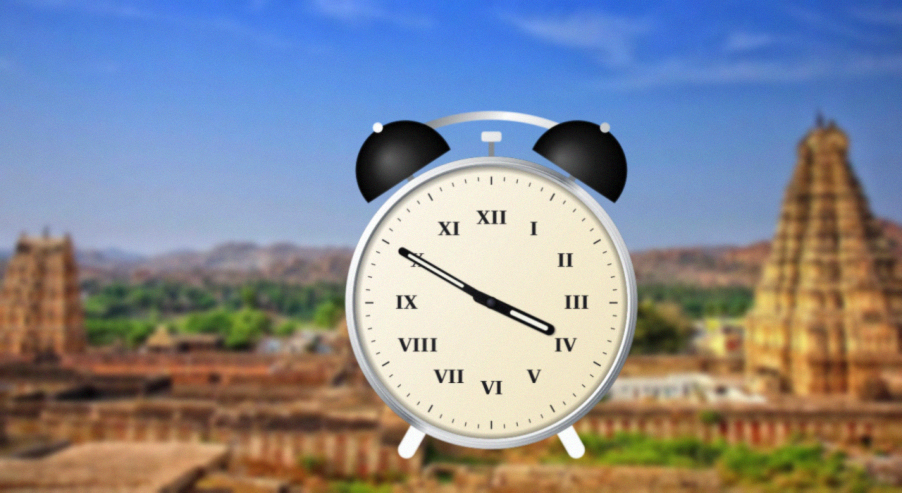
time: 3:50
